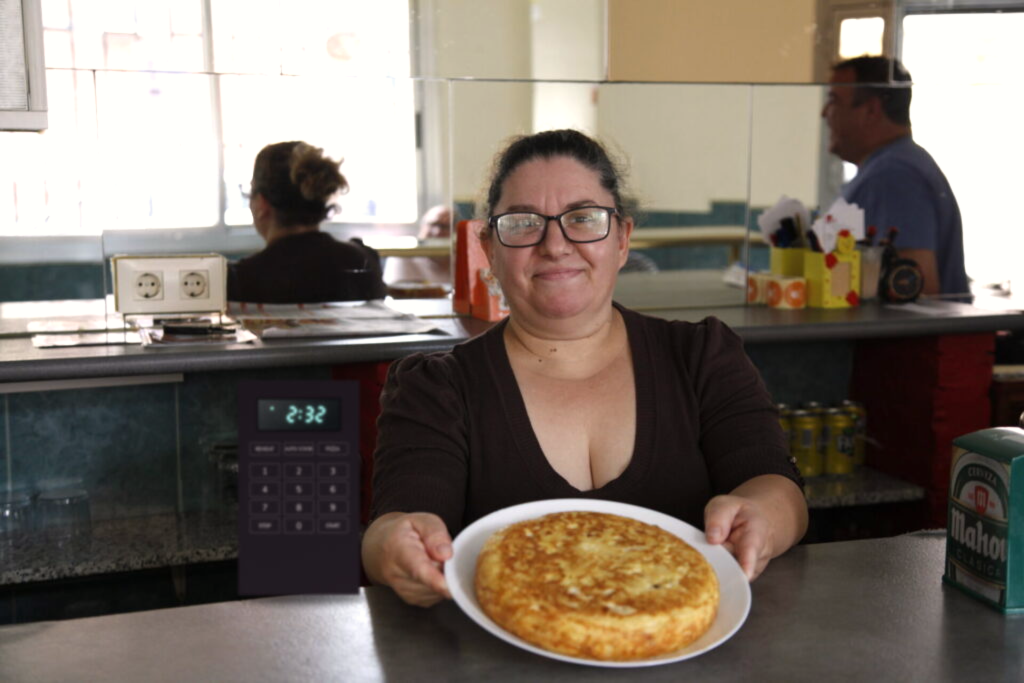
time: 2:32
